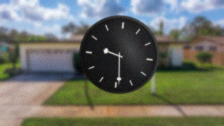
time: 9:29
